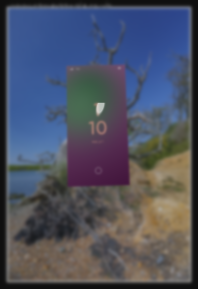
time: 1:10
